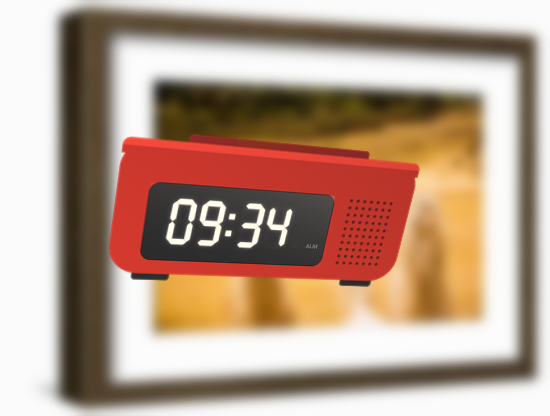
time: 9:34
